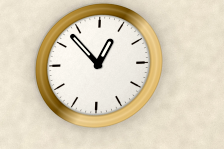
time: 12:53
